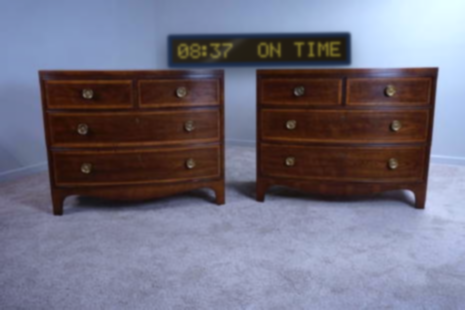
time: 8:37
